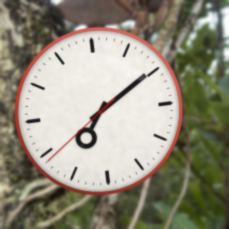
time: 7:09:39
